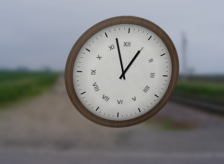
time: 12:57
